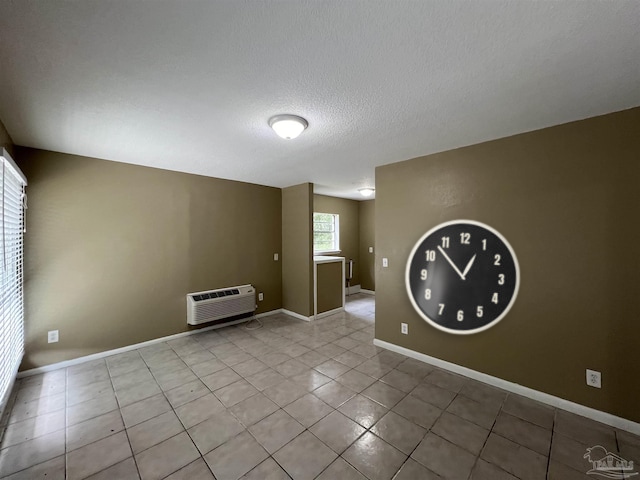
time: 12:53
